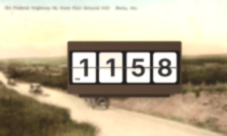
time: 11:58
